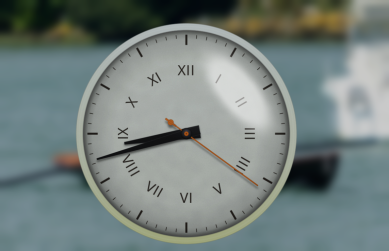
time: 8:42:21
